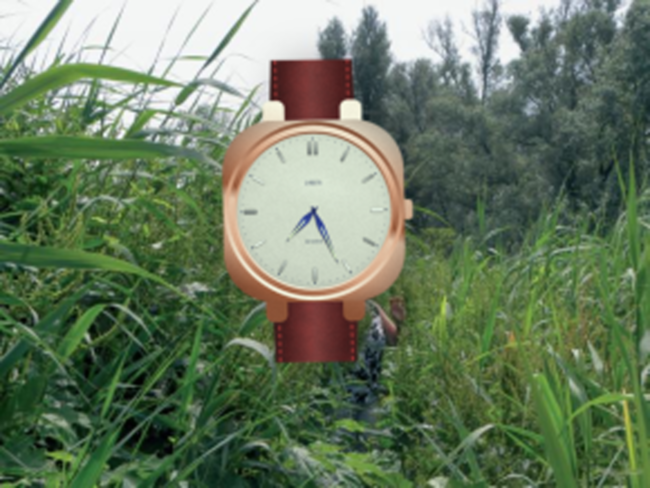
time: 7:26
